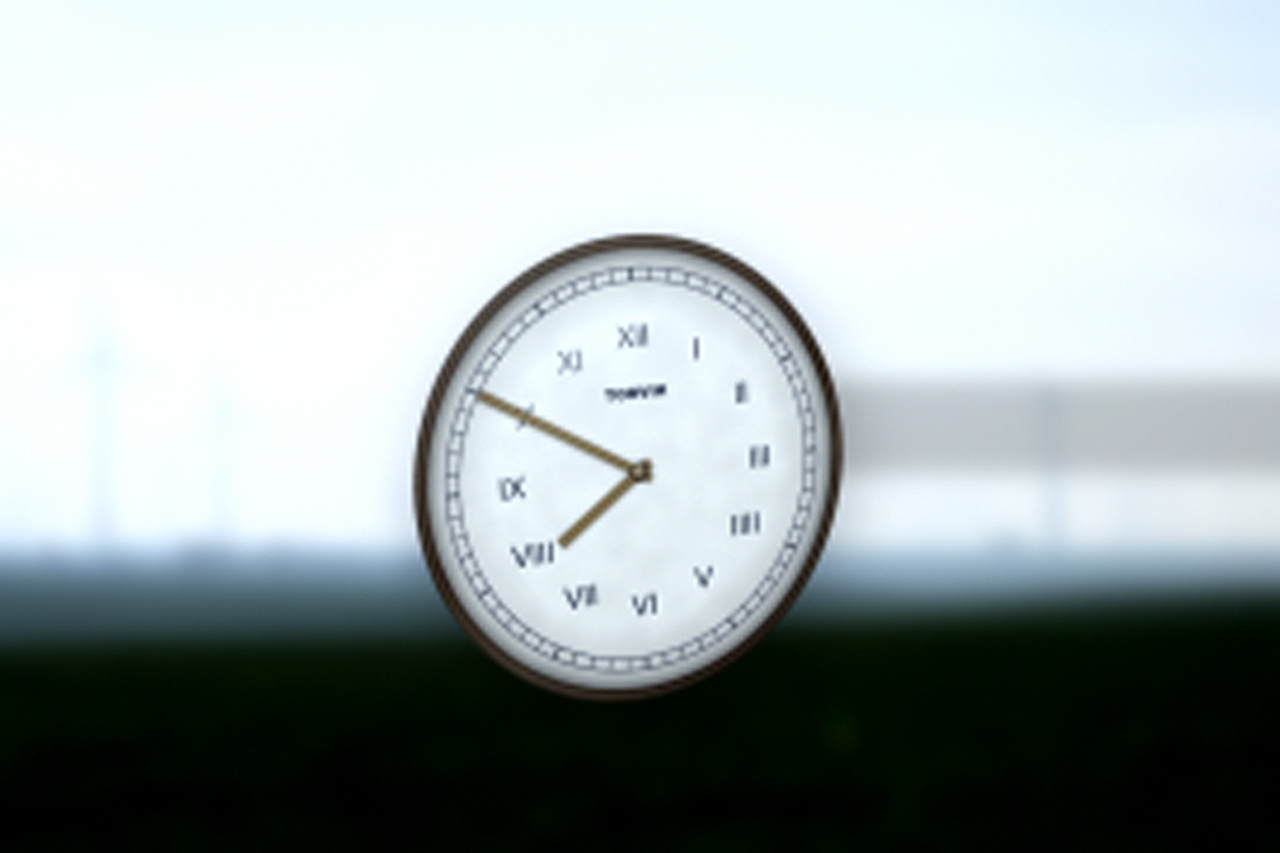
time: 7:50
